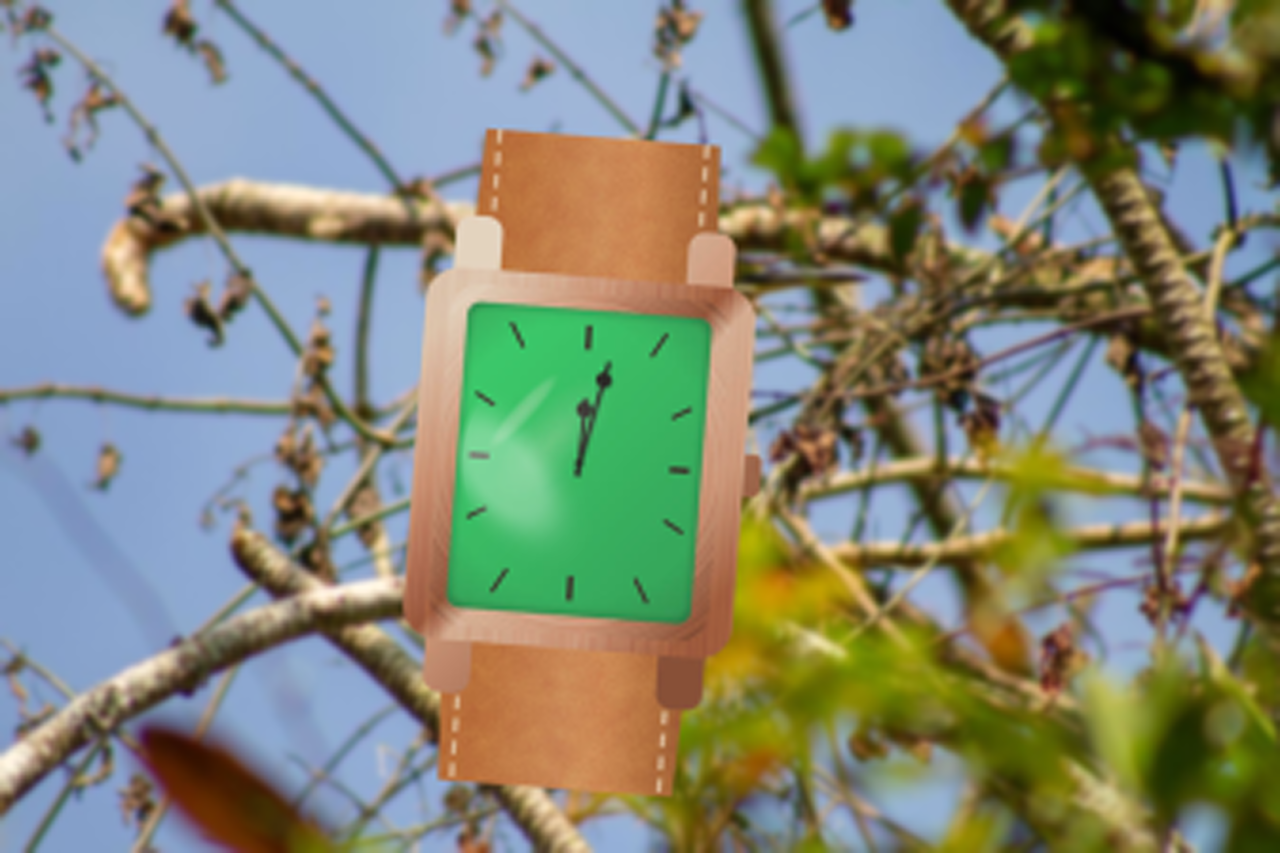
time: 12:02
